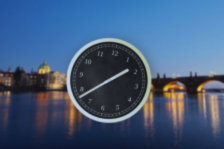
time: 1:38
